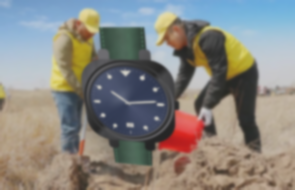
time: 10:14
